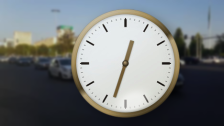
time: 12:33
